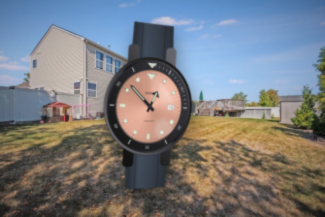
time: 12:52
